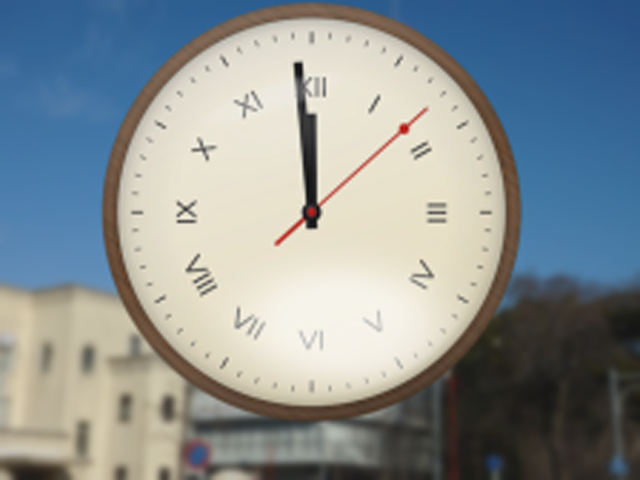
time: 11:59:08
